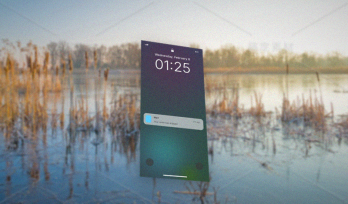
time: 1:25
